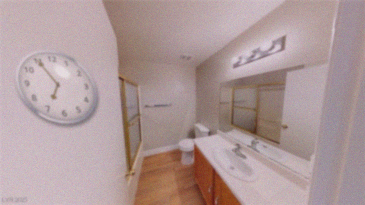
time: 6:55
